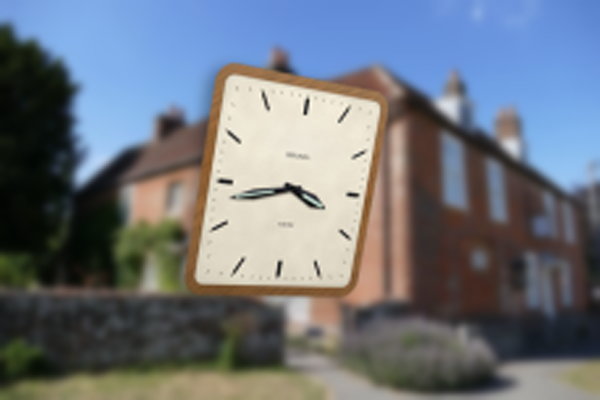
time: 3:43
